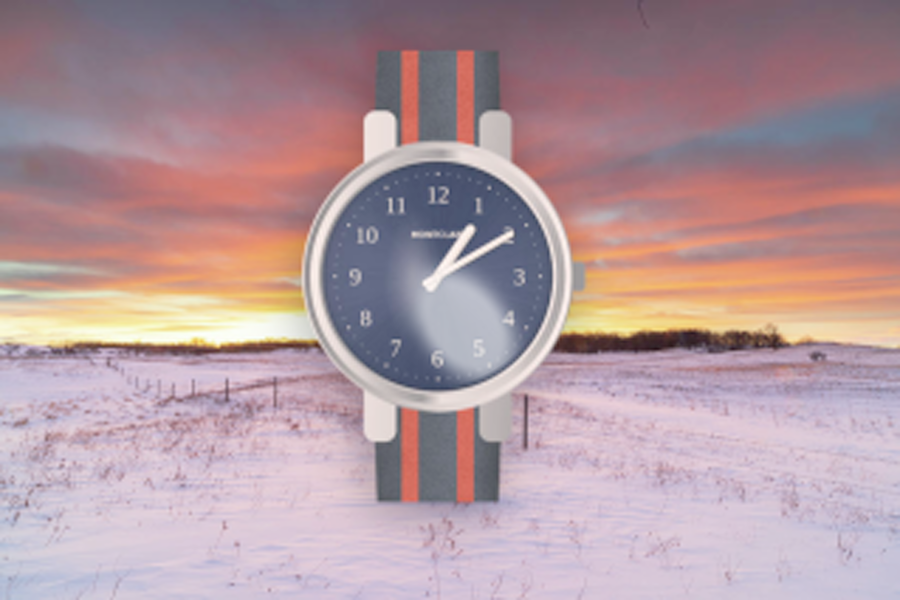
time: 1:10
